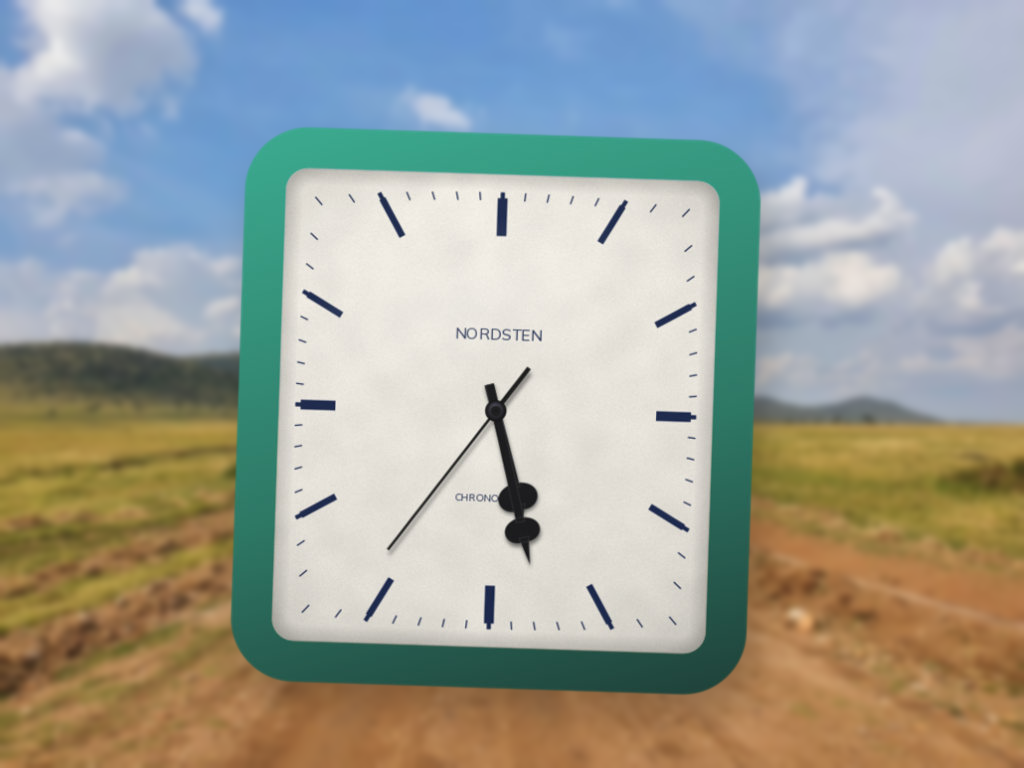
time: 5:27:36
